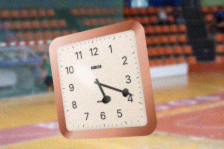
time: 5:19
